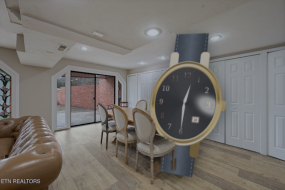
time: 12:30
